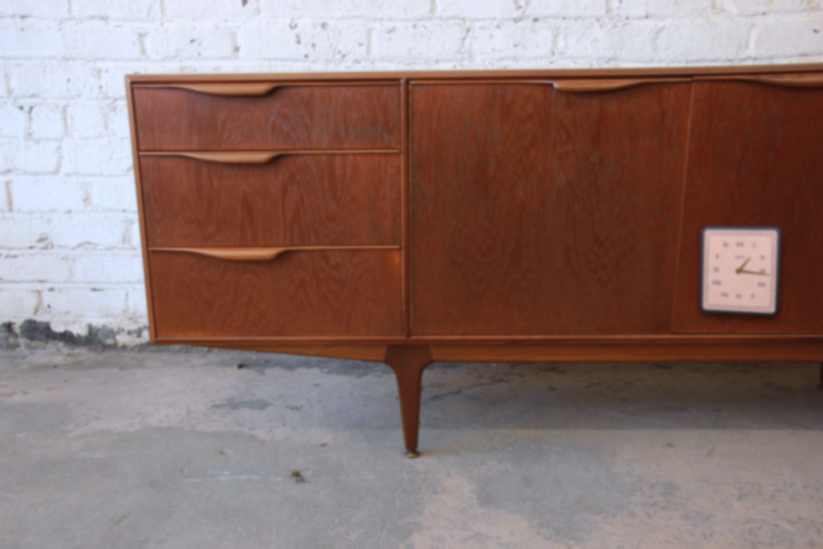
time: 1:16
